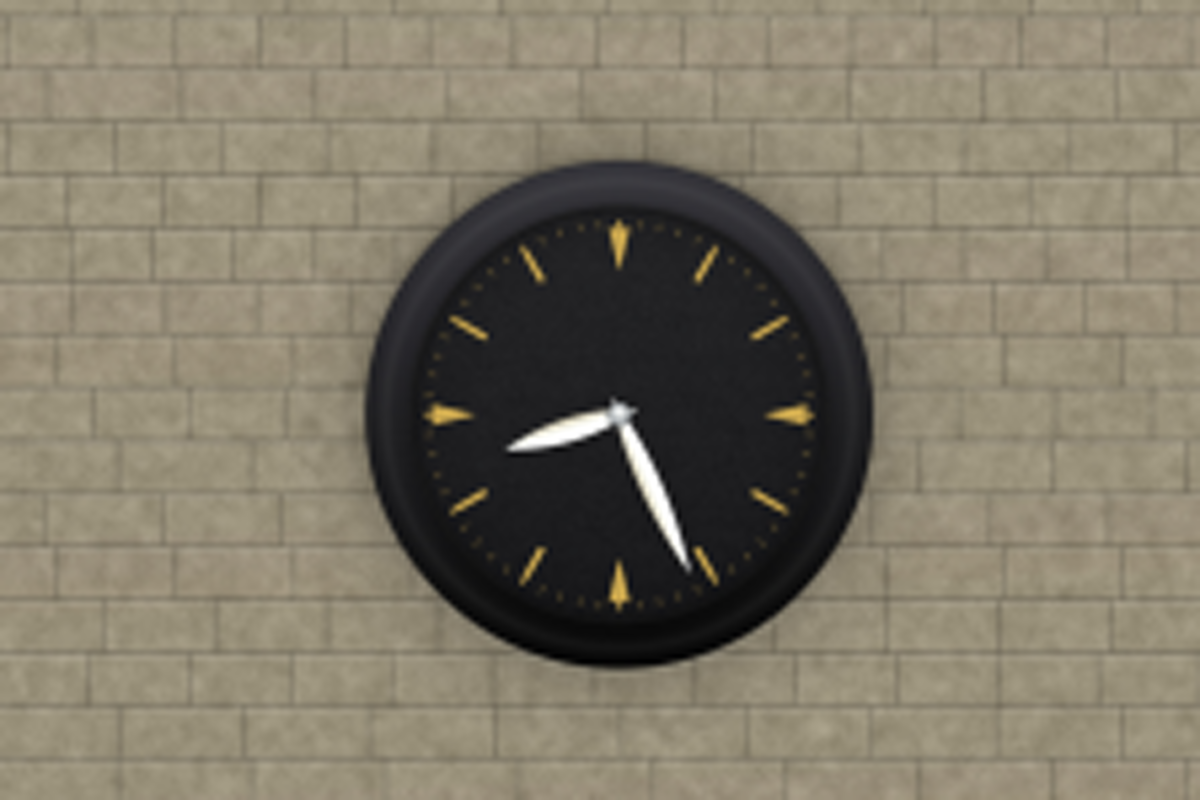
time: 8:26
